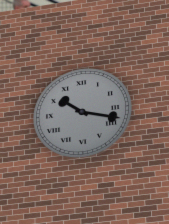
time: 10:18
